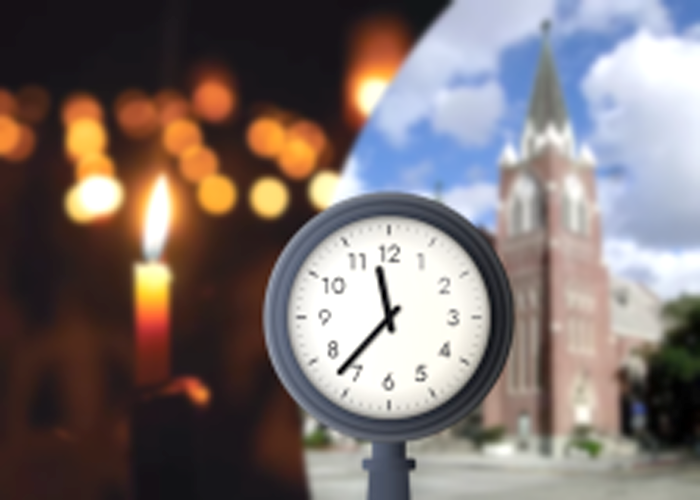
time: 11:37
